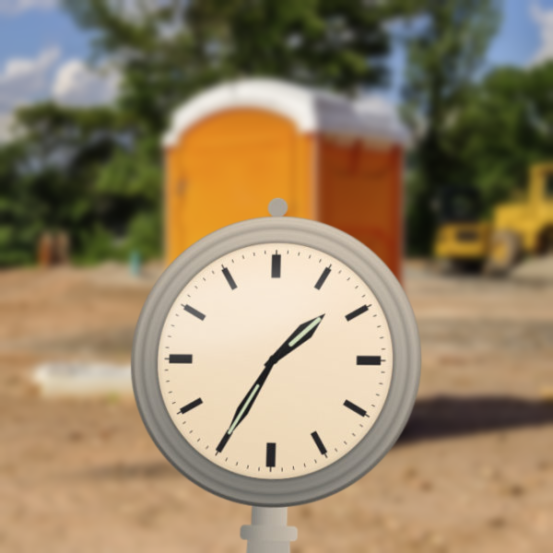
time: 1:35
